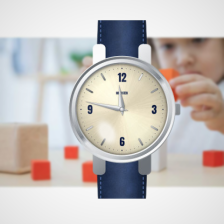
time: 11:47
